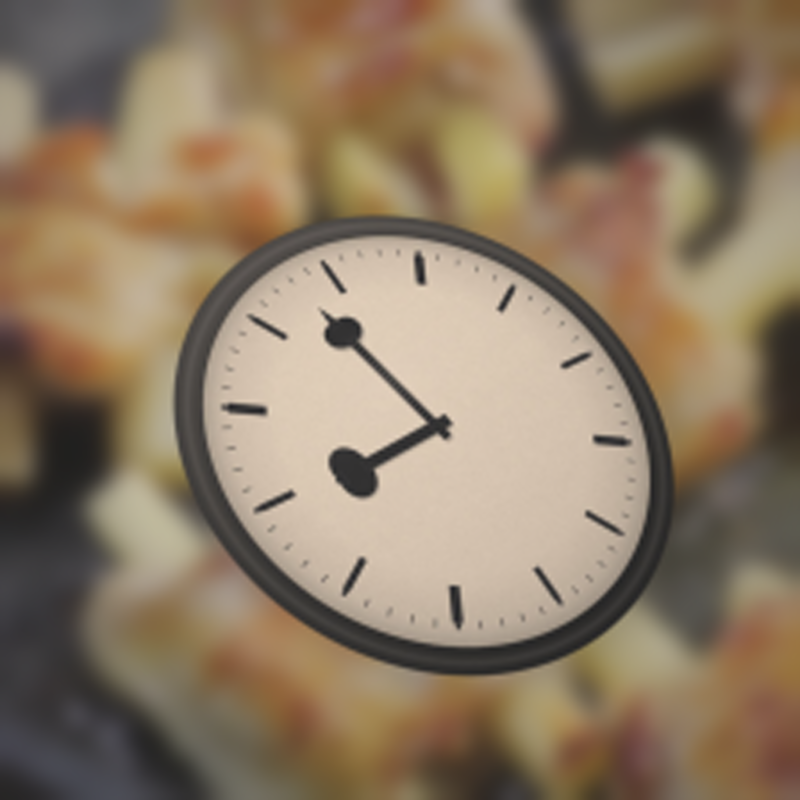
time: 7:53
